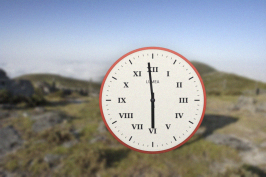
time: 5:59
